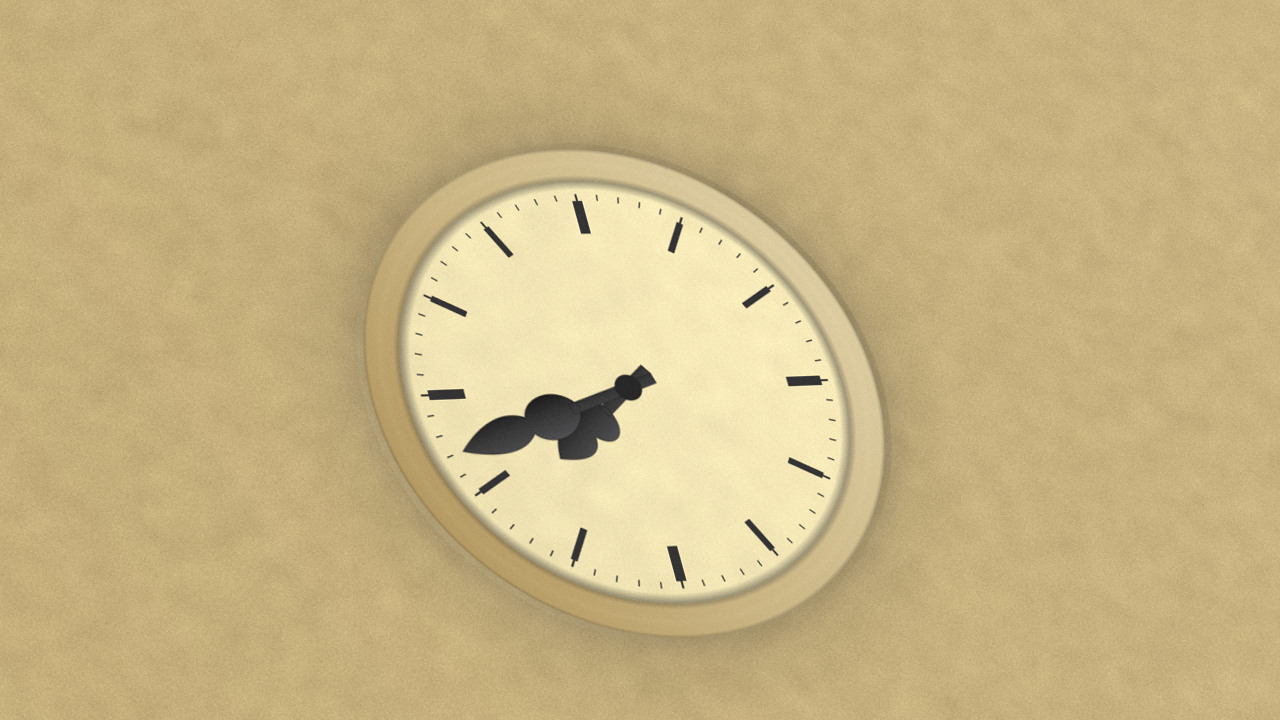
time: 7:42
